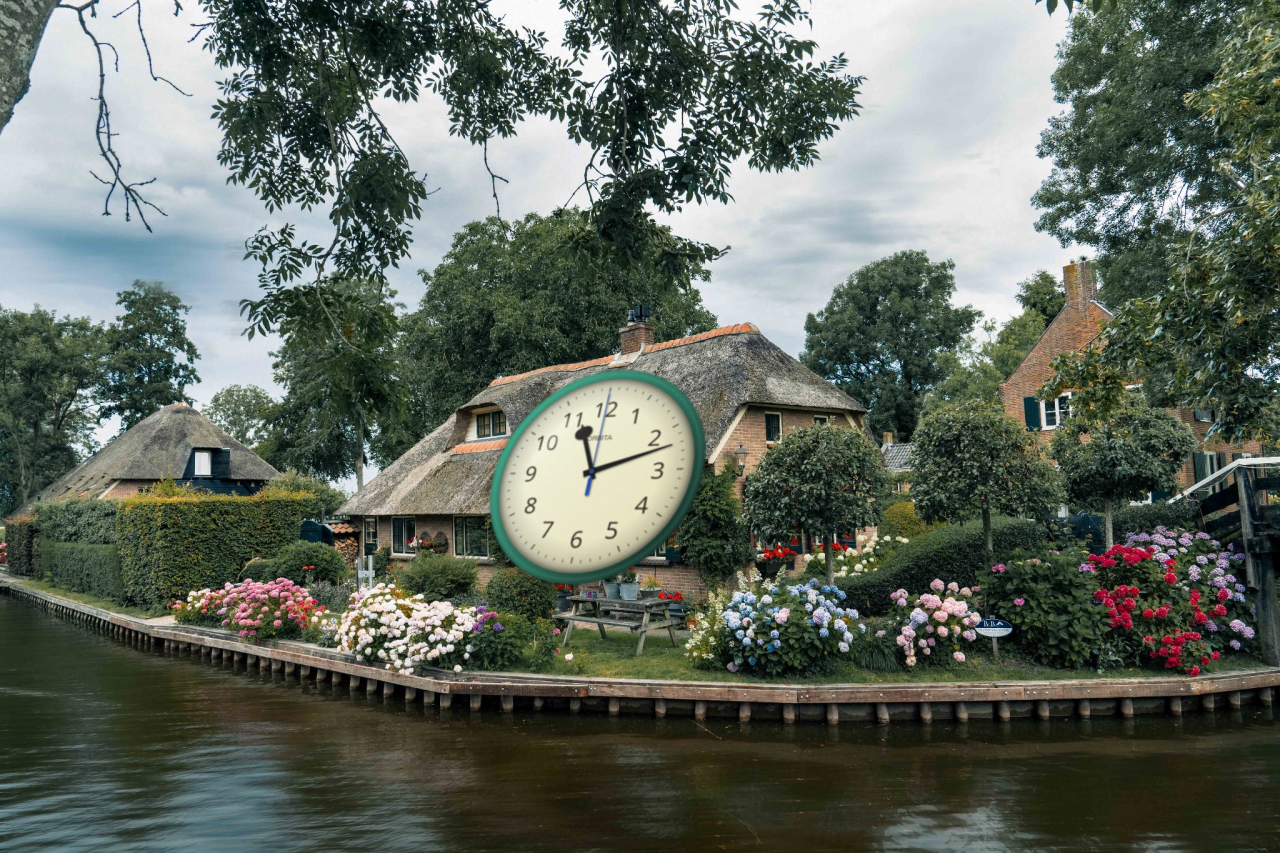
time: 11:12:00
